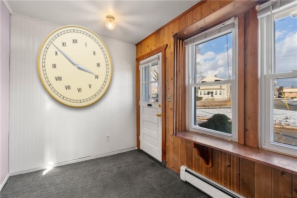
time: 3:52
